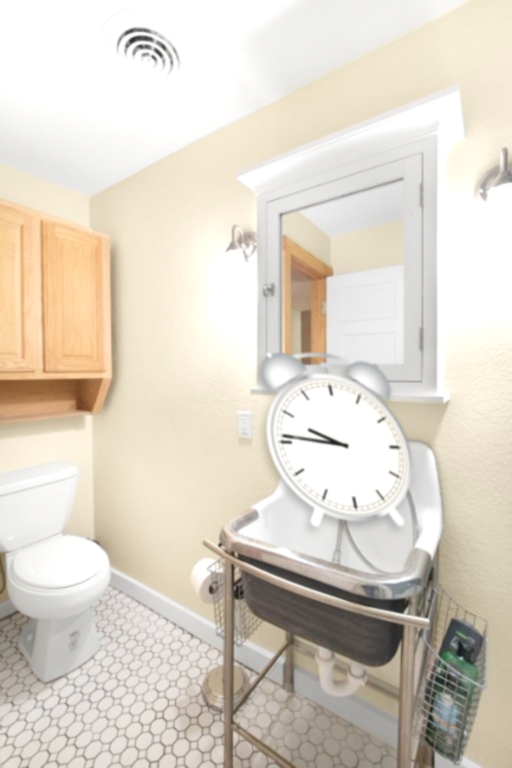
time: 9:46
